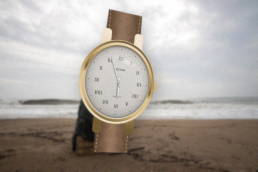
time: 5:56
